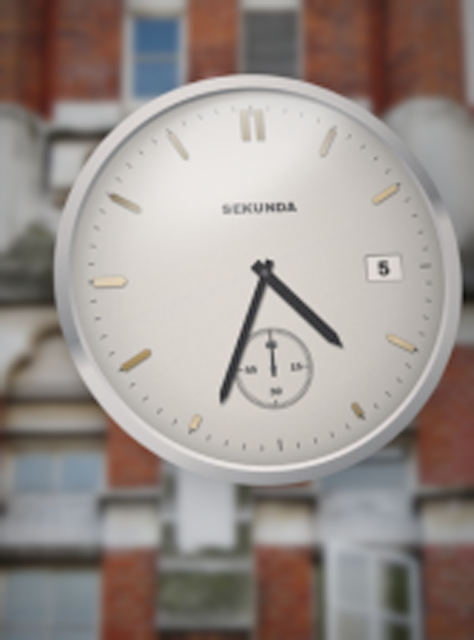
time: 4:34
